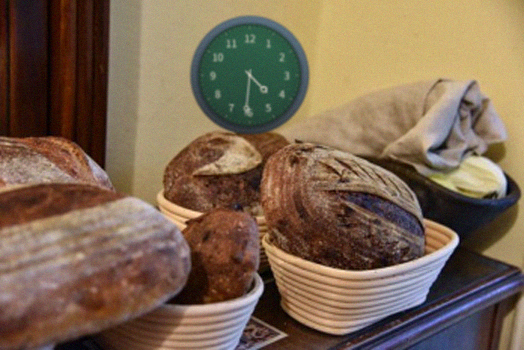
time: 4:31
